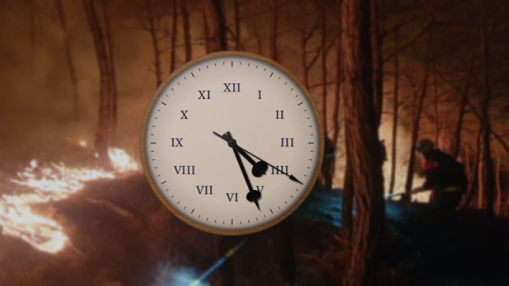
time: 4:26:20
